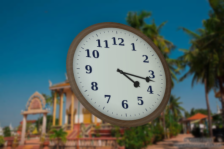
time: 4:17
